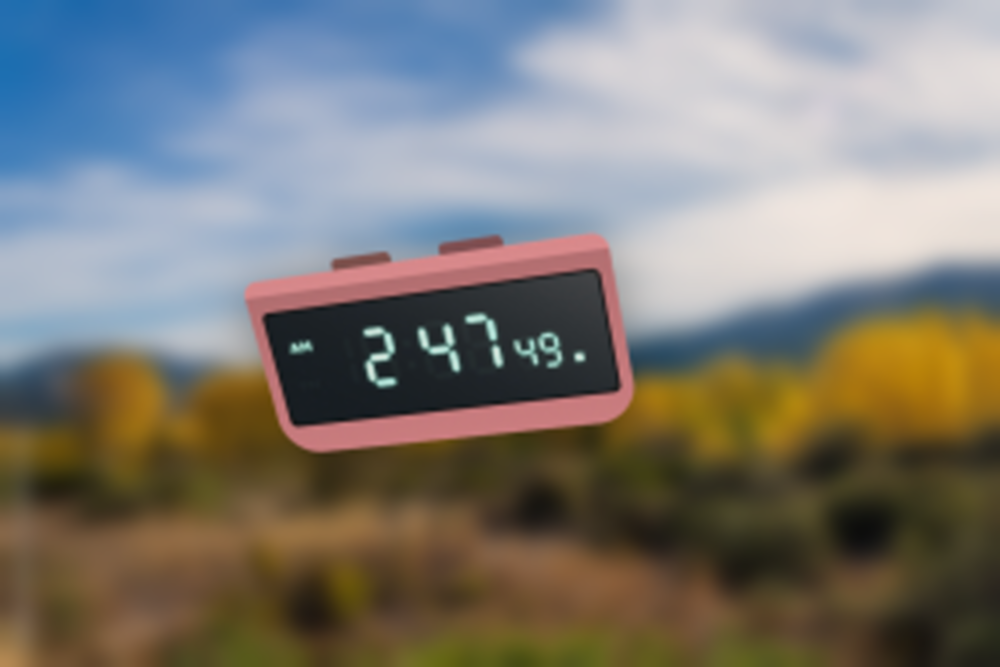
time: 2:47:49
